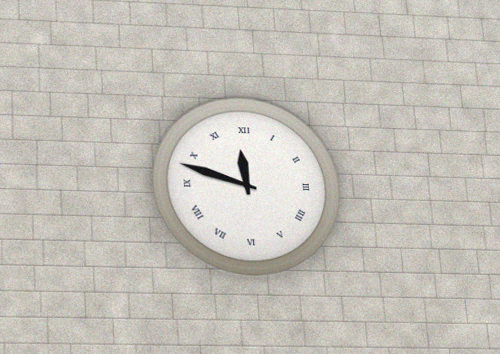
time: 11:48
